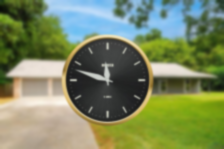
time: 11:48
